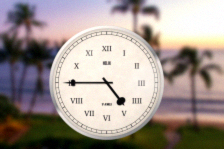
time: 4:45
